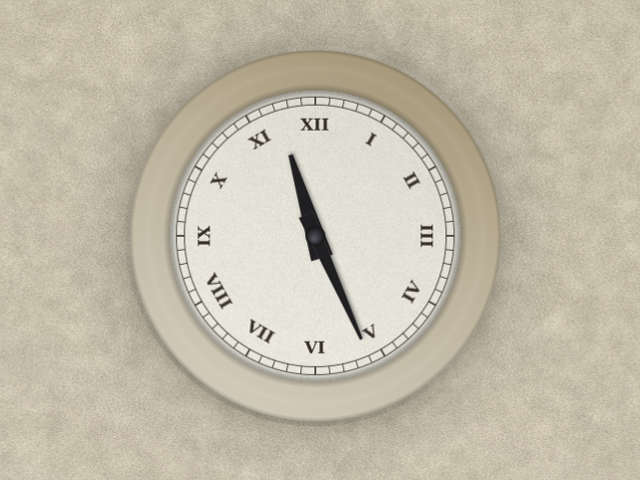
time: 11:26
